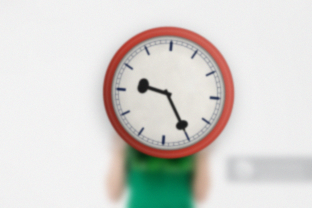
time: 9:25
